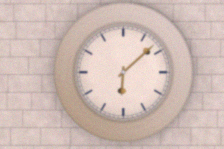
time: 6:08
